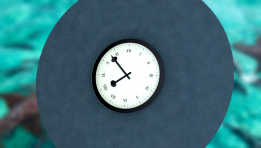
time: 7:53
